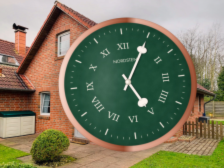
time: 5:05
